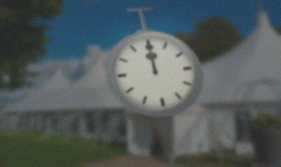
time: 12:00
